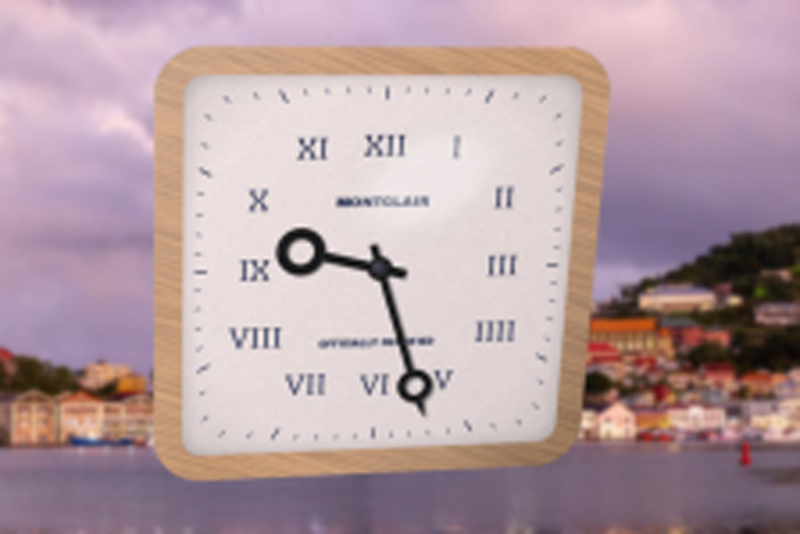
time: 9:27
